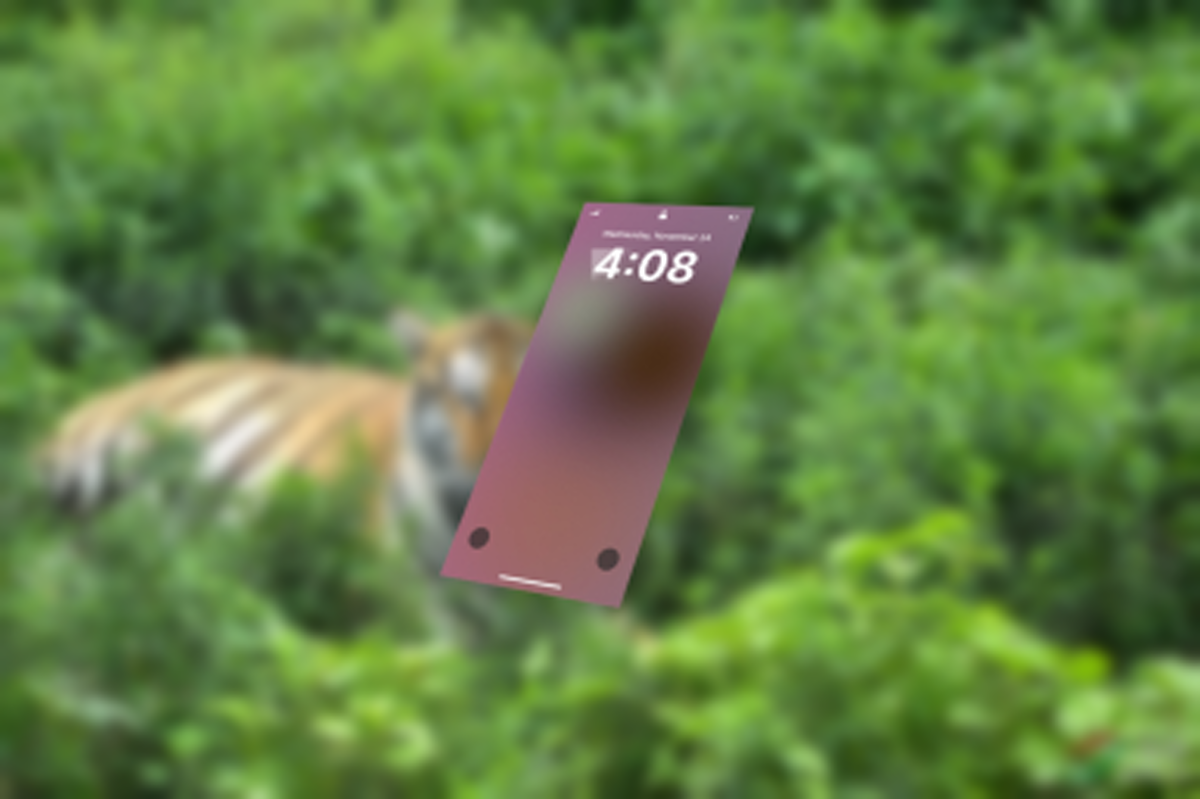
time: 4:08
